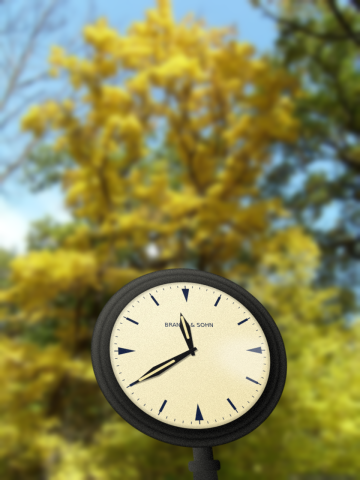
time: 11:40
